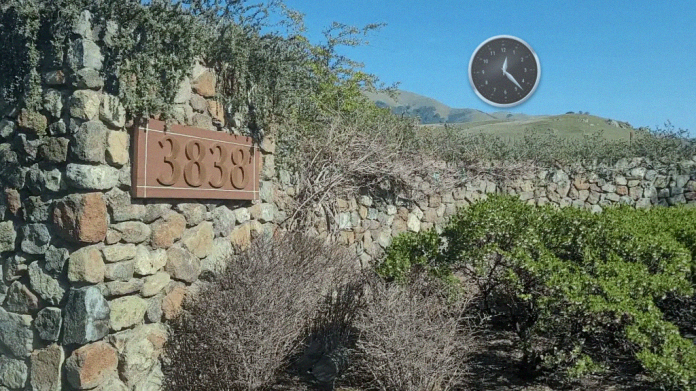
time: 12:23
